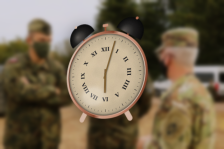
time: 6:03
